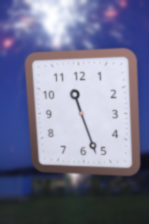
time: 11:27
